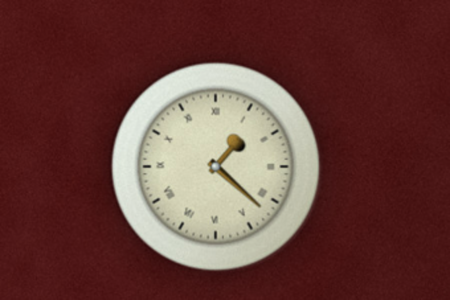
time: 1:22
